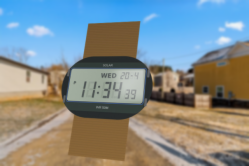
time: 11:34:39
